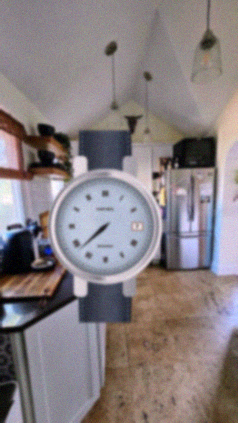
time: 7:38
